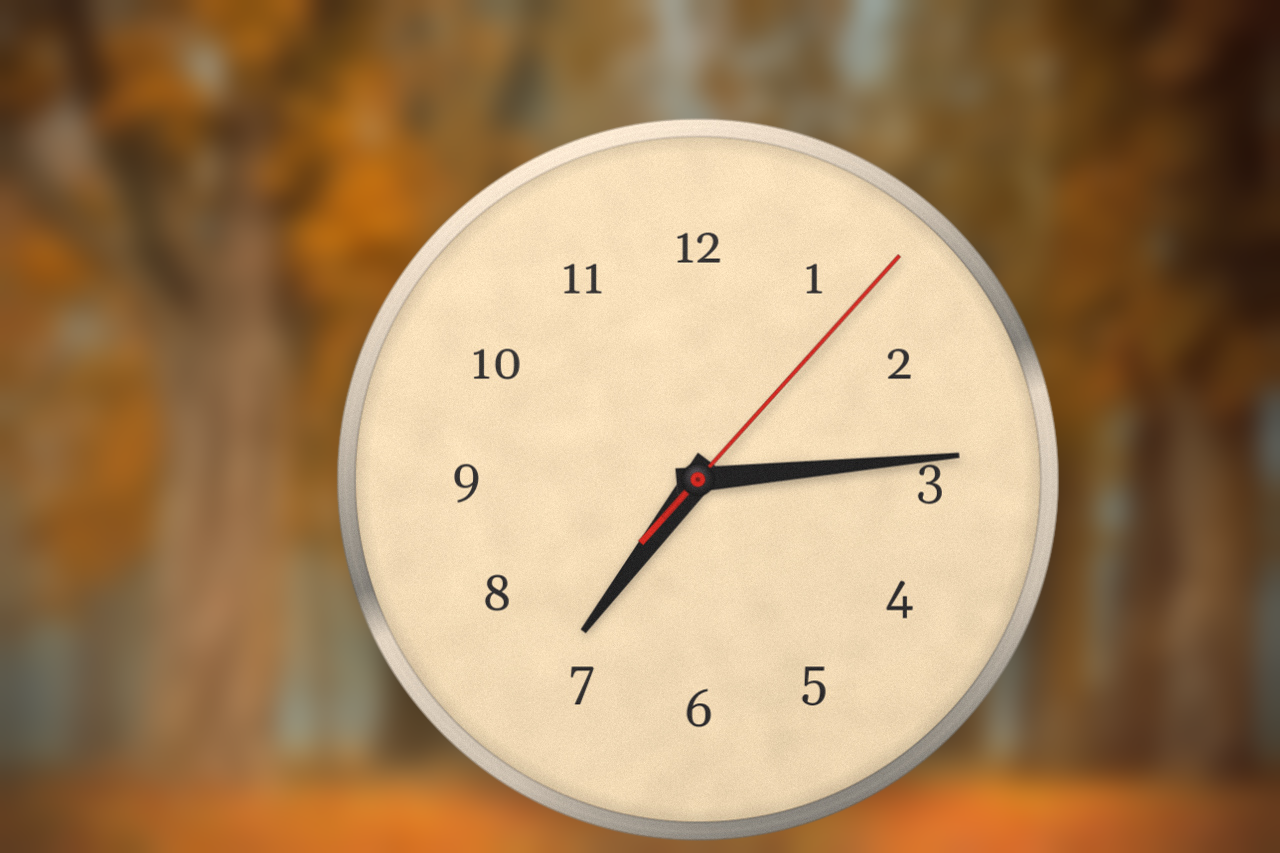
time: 7:14:07
